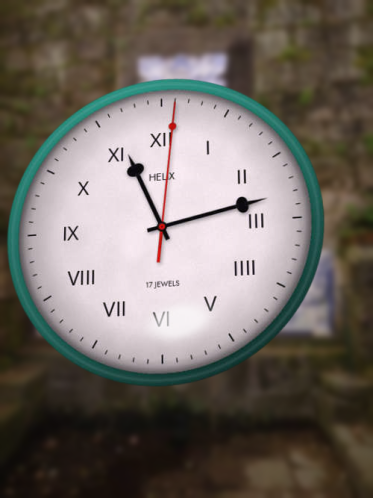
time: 11:13:01
